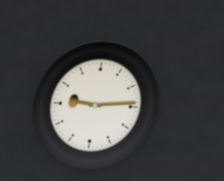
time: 9:14
